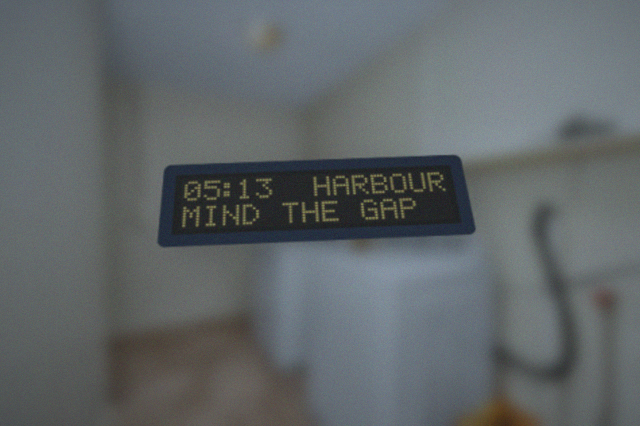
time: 5:13
